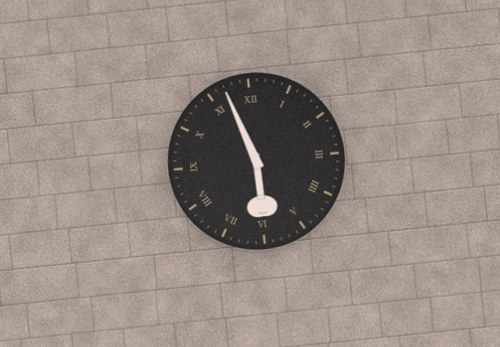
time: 5:57
